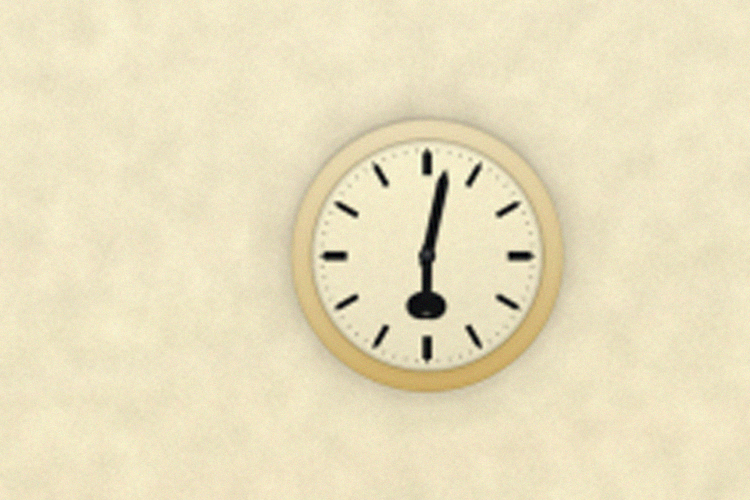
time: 6:02
